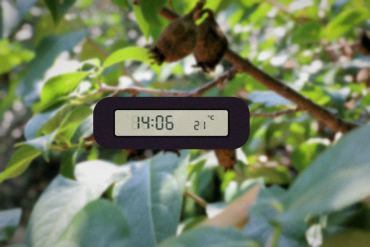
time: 14:06
